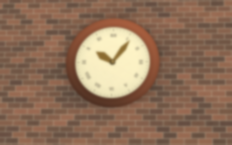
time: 10:06
